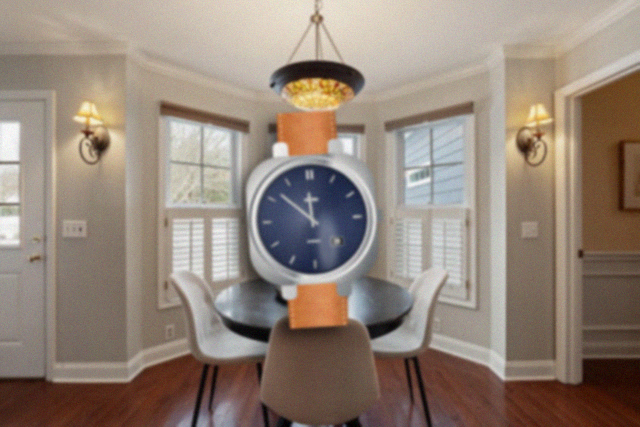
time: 11:52
